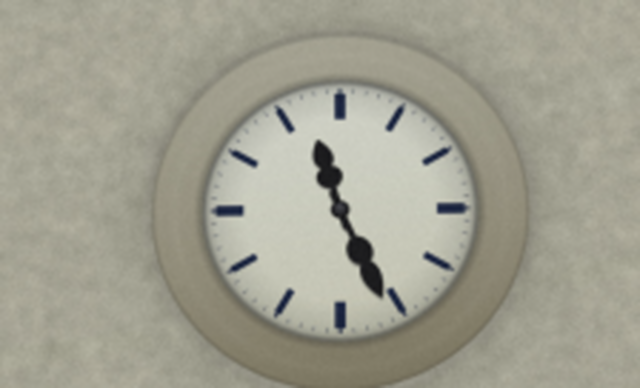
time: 11:26
